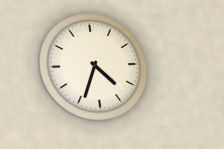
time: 4:34
